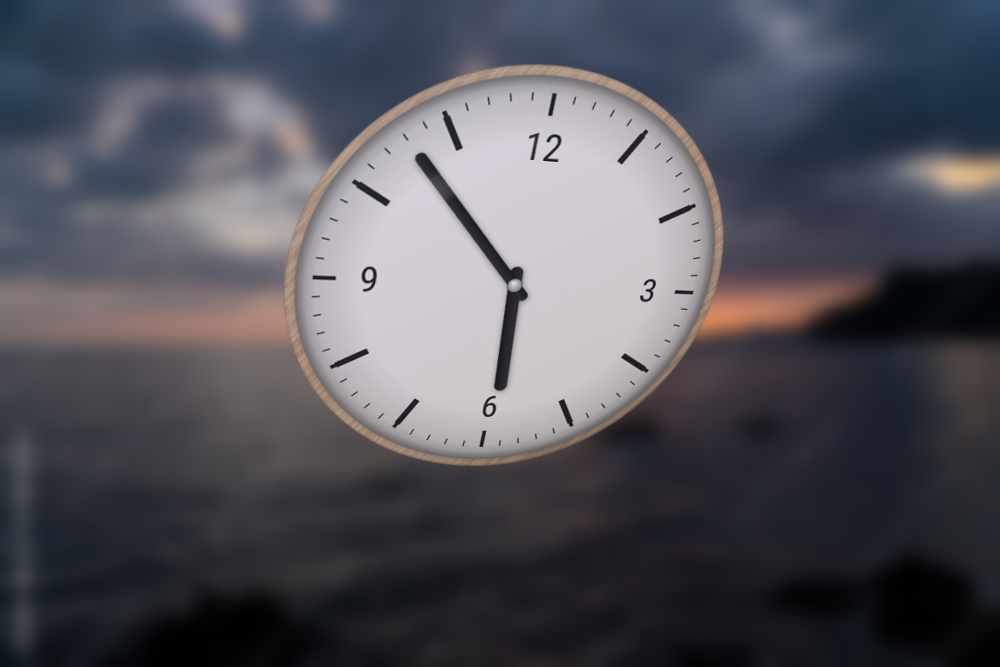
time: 5:53
